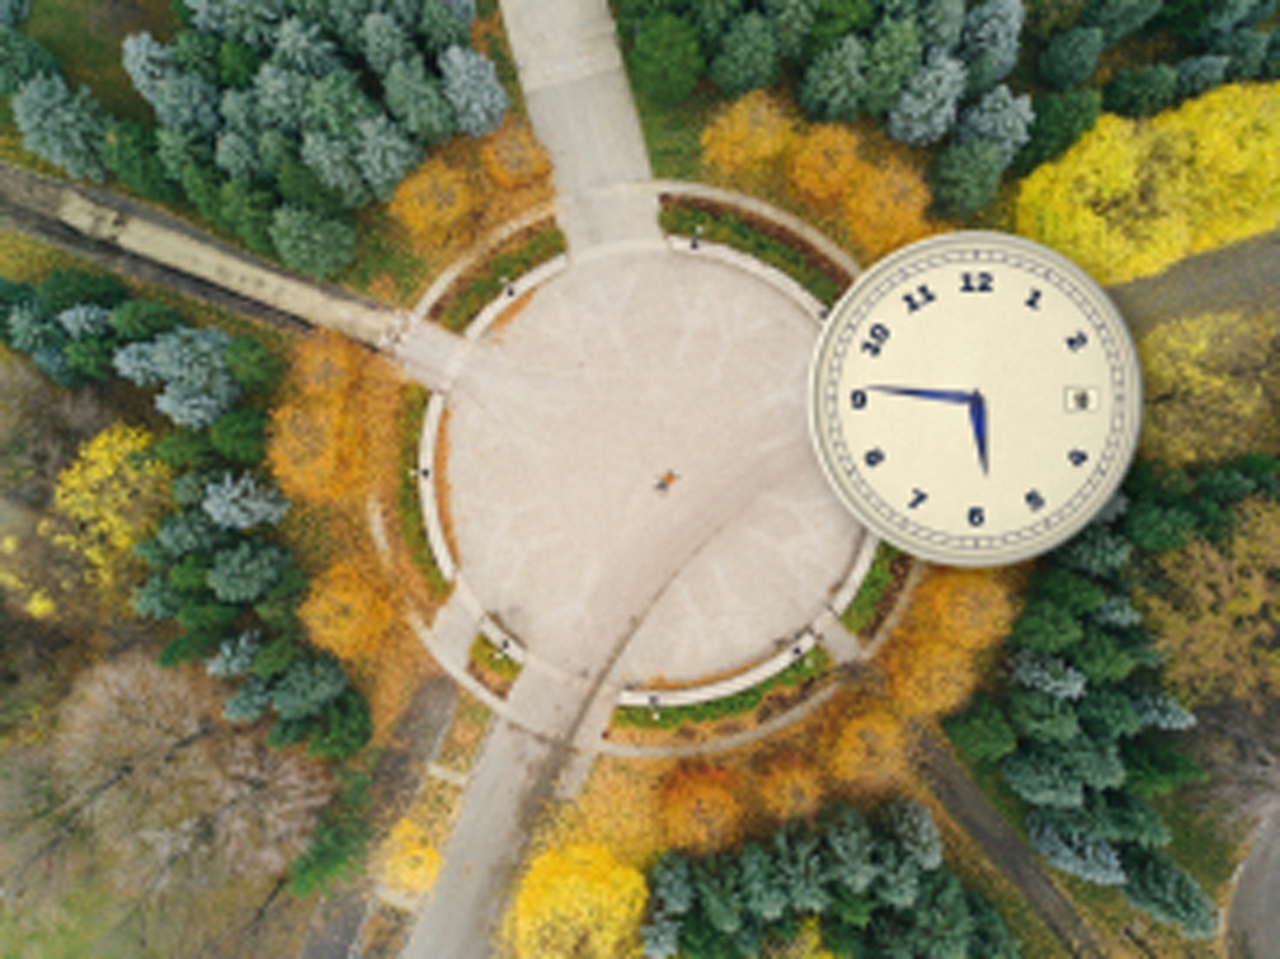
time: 5:46
